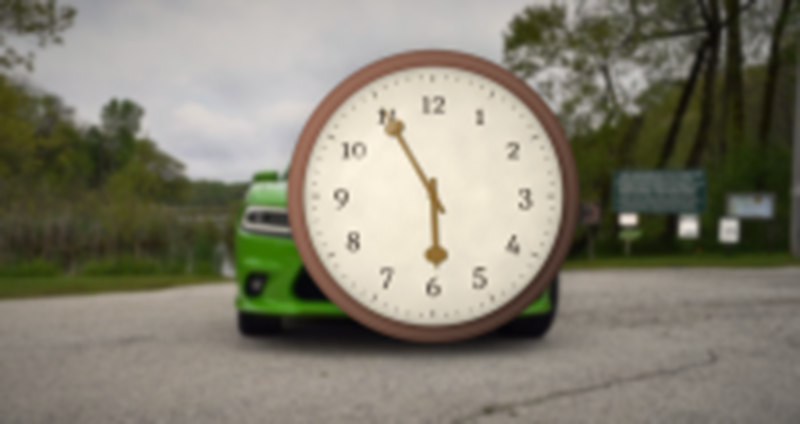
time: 5:55
